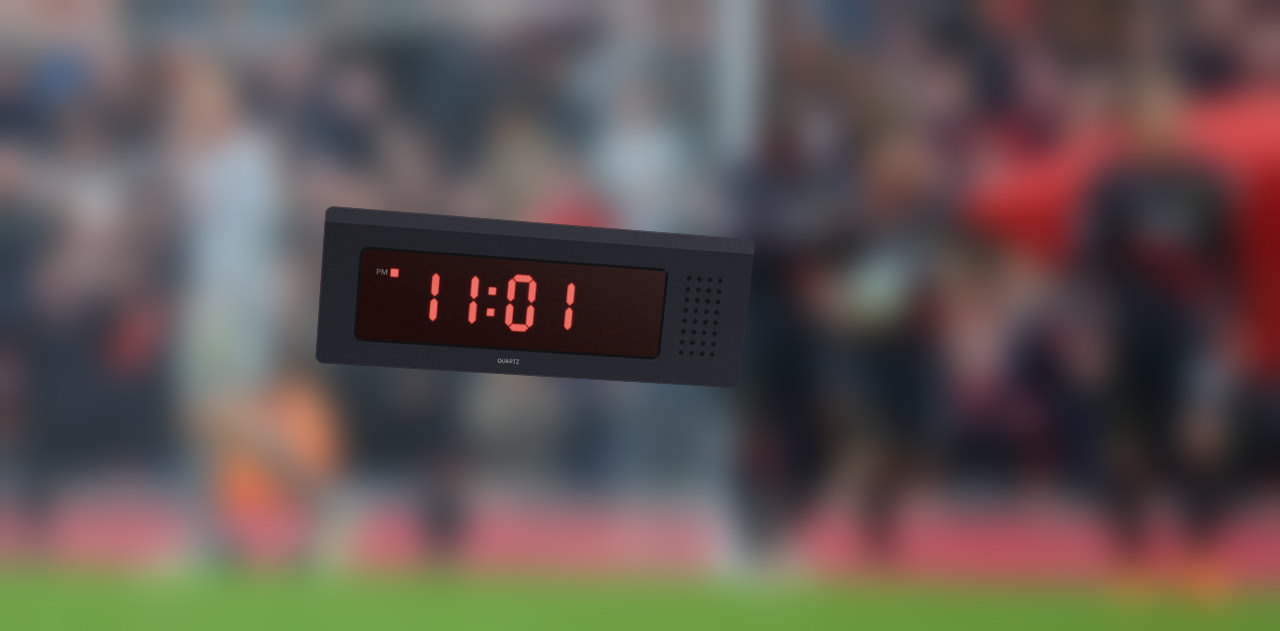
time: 11:01
